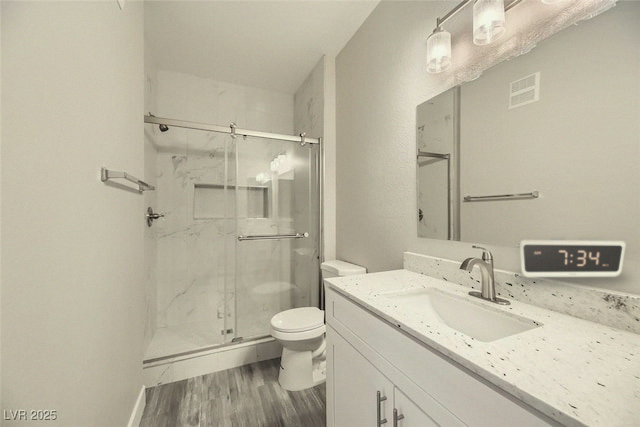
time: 7:34
